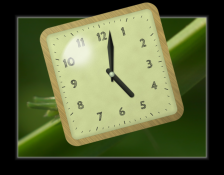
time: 5:02
